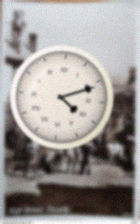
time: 4:11
